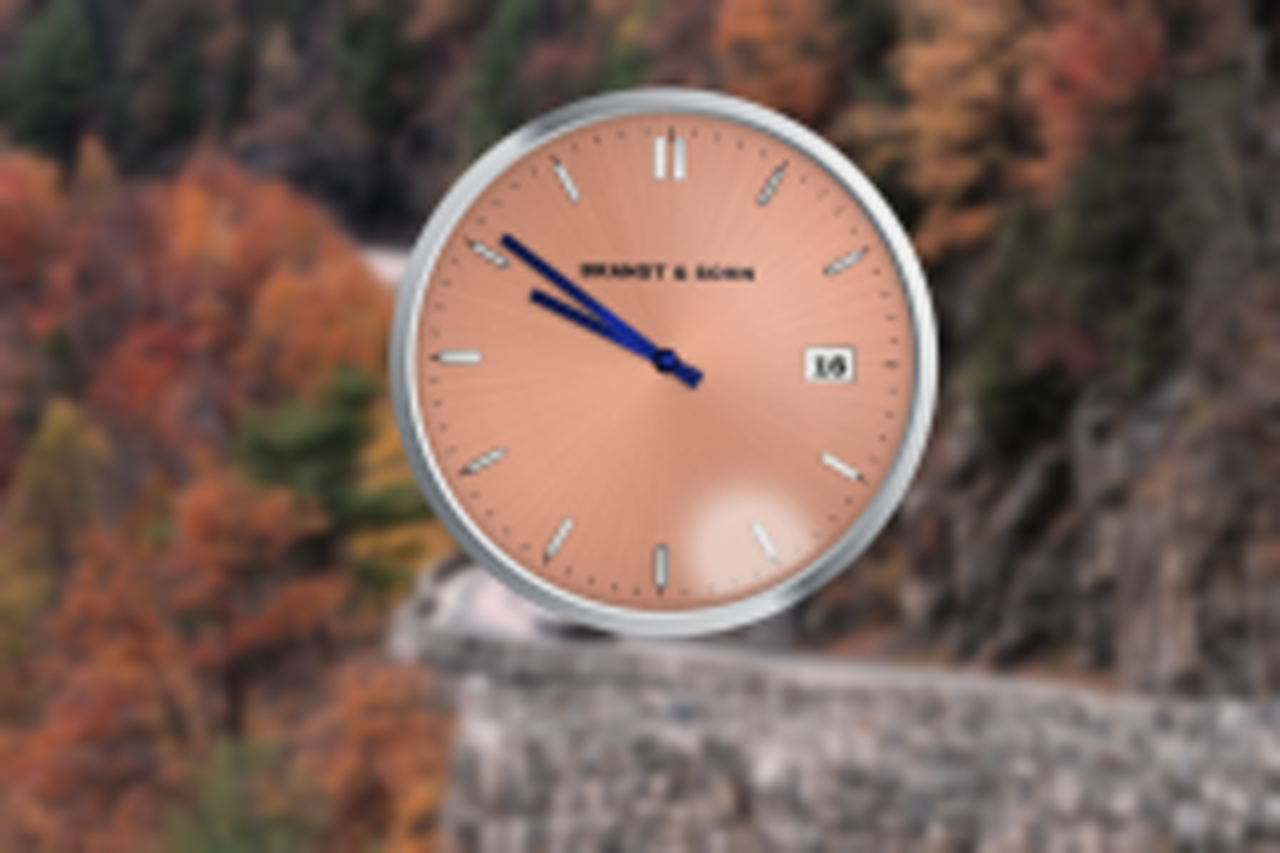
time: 9:51
